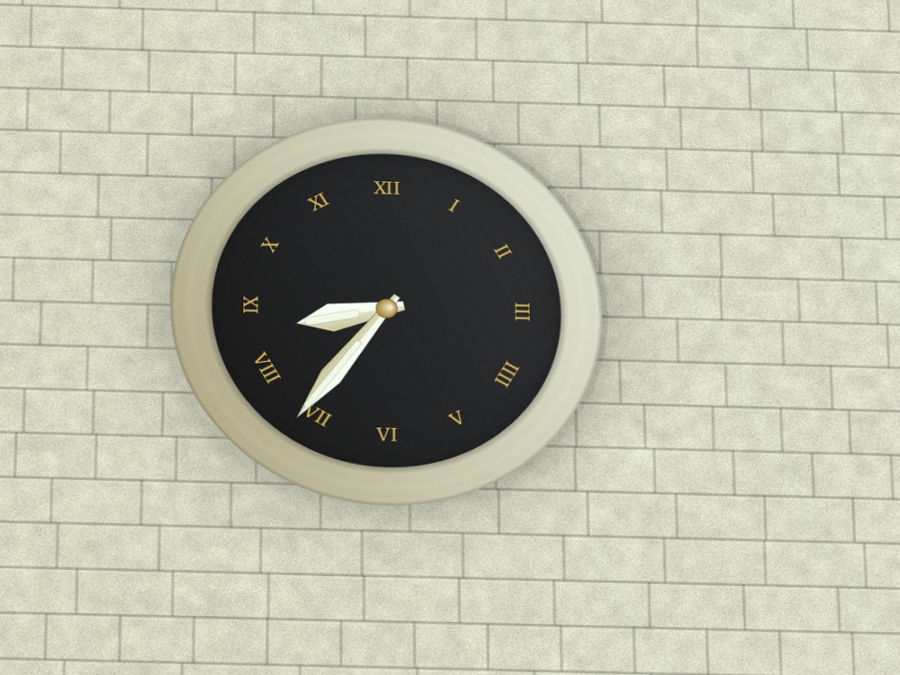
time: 8:36
